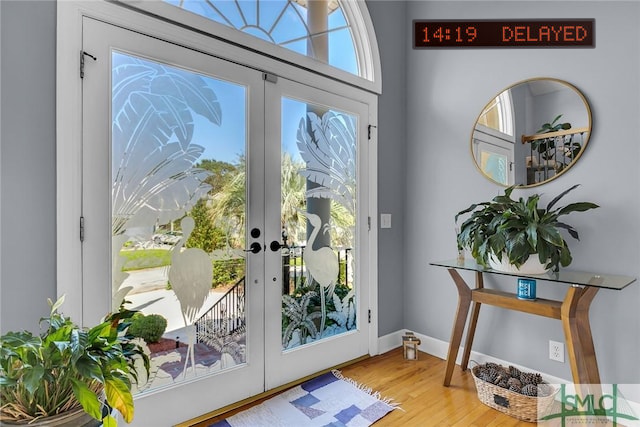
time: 14:19
